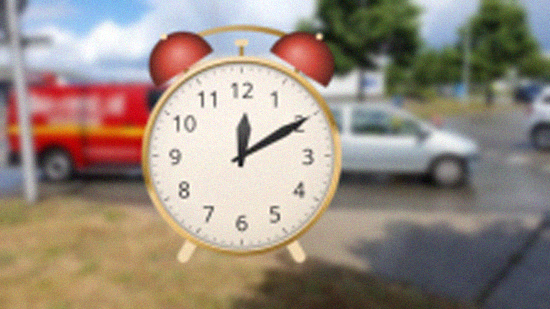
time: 12:10
